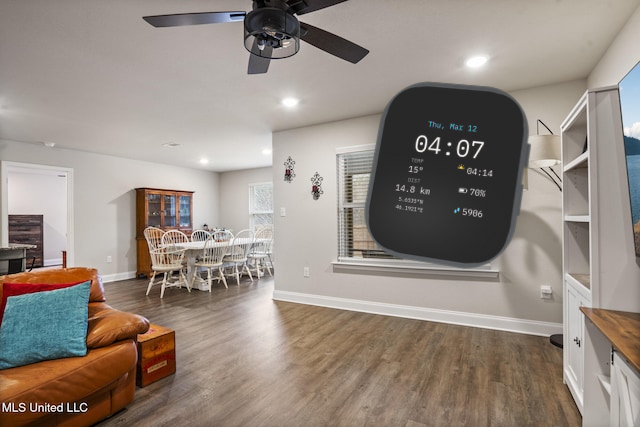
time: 4:07
